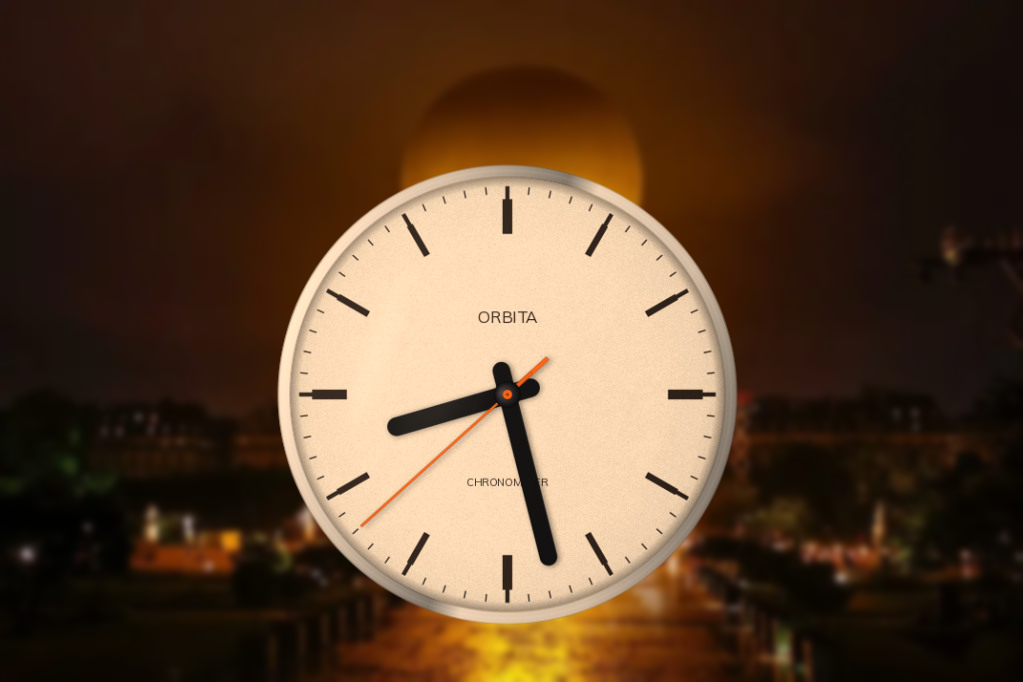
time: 8:27:38
